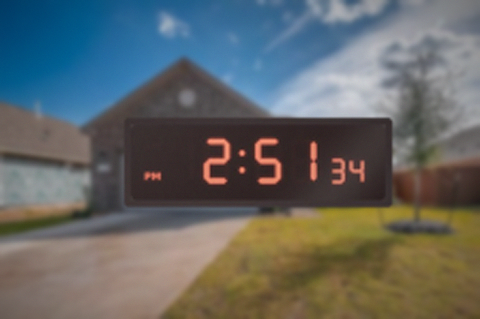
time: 2:51:34
